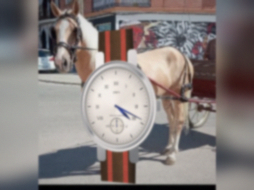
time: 4:19
